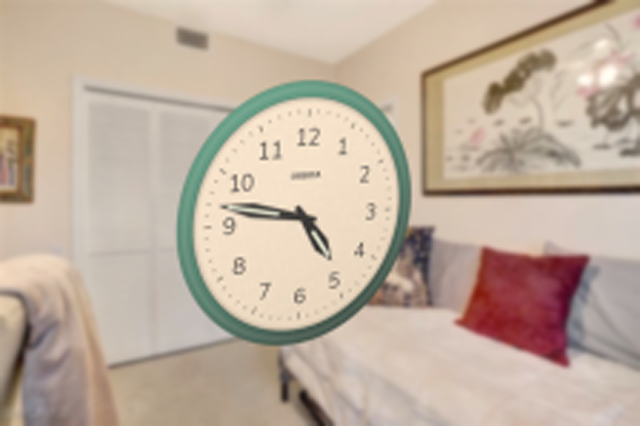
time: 4:47
